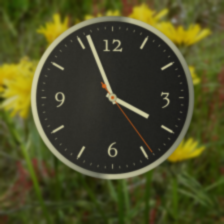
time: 3:56:24
